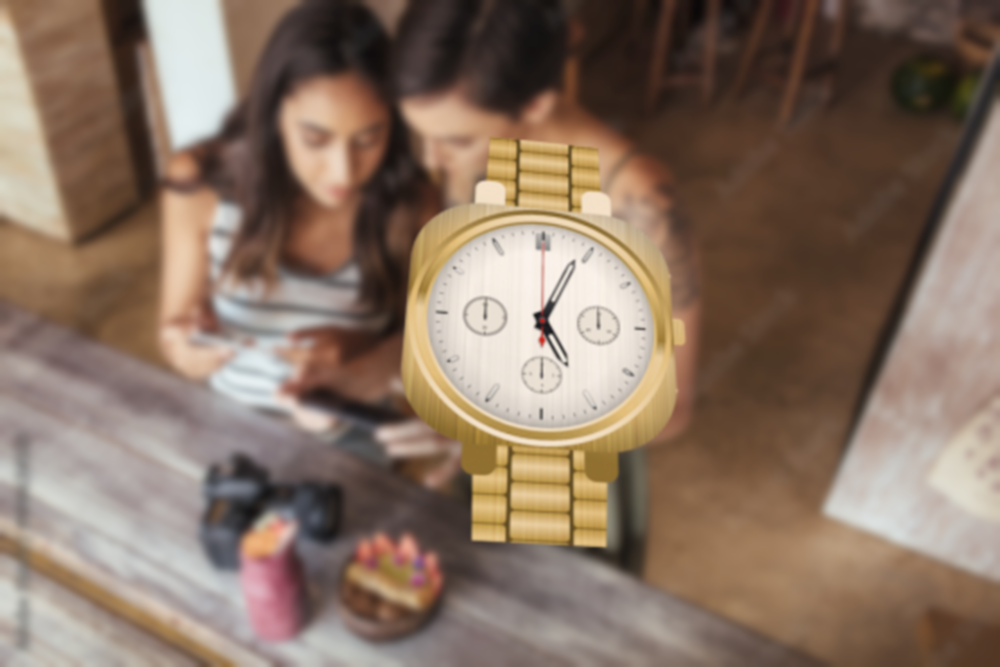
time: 5:04
